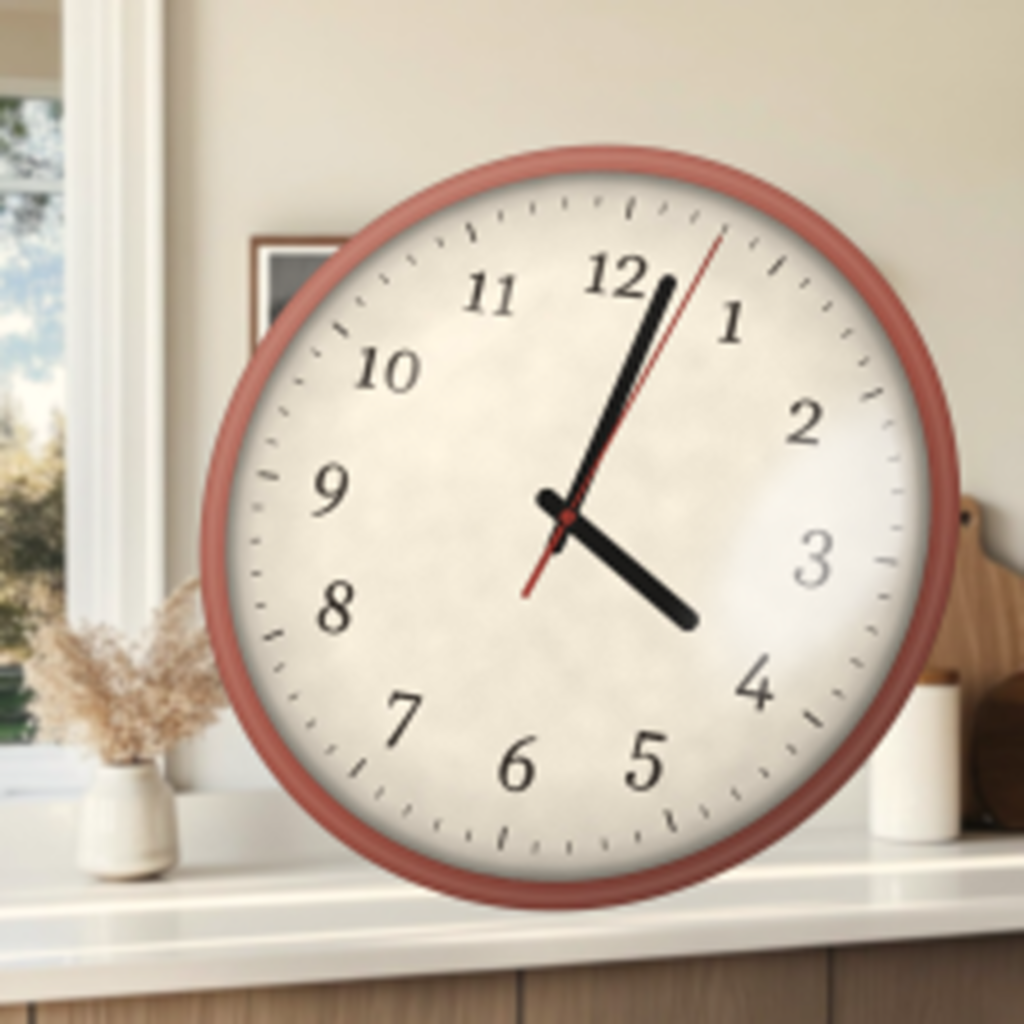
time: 4:02:03
